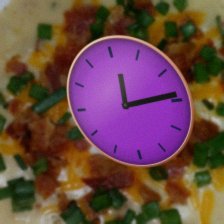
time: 12:14
